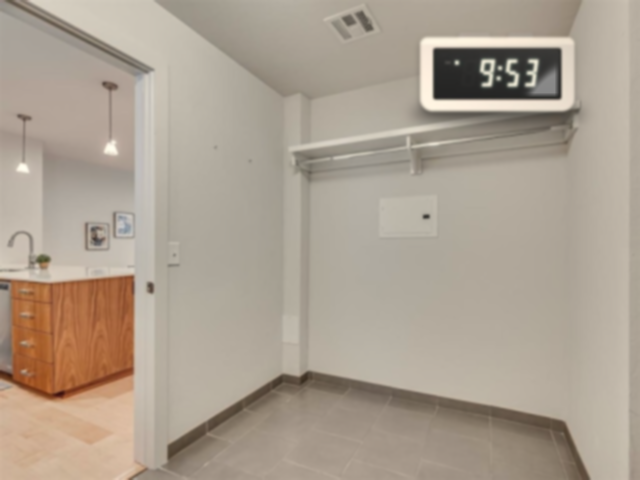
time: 9:53
